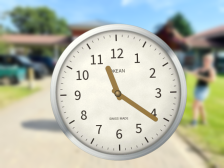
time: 11:21
